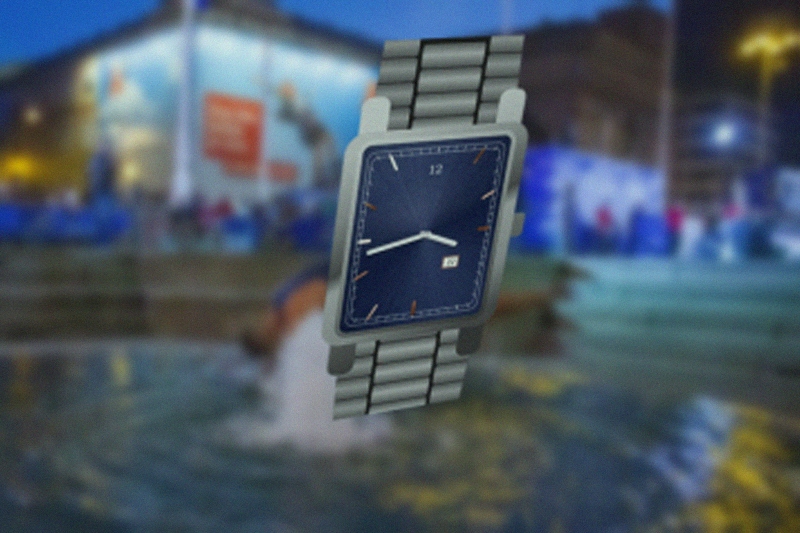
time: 3:43
